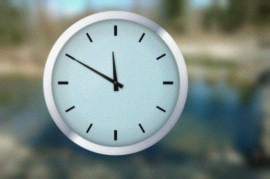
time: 11:50
